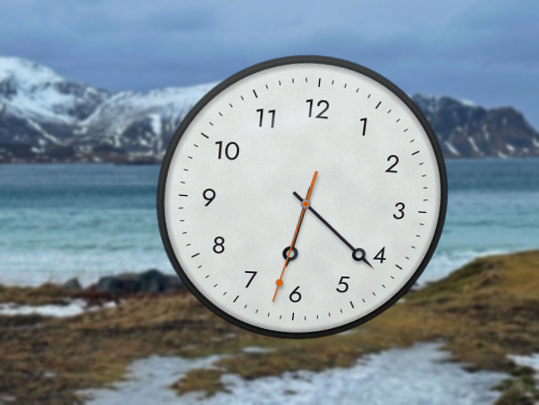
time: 6:21:32
